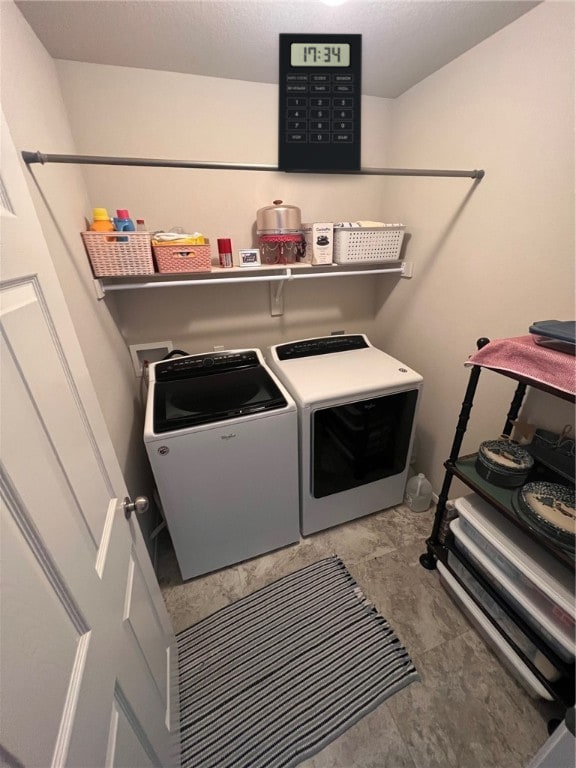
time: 17:34
